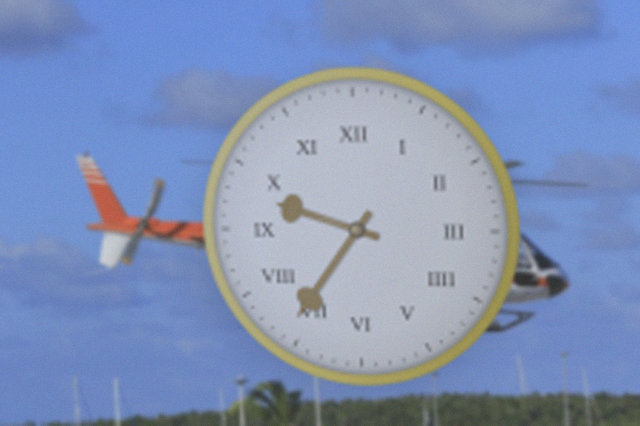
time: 9:36
